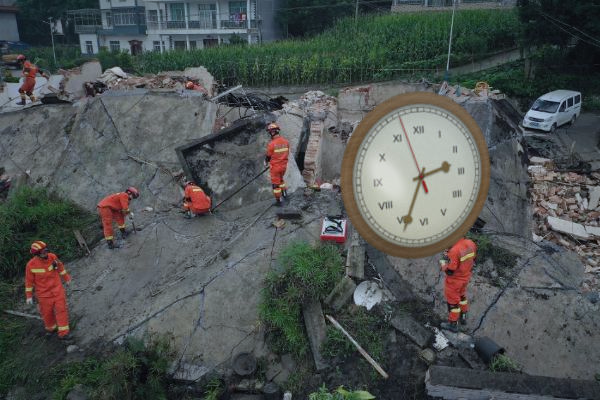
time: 2:33:57
